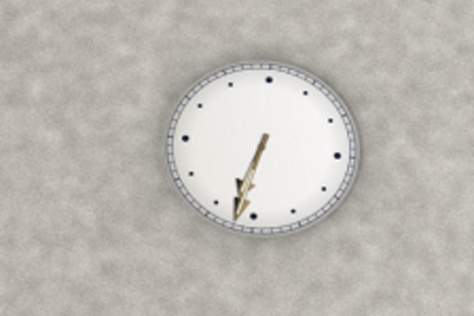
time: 6:32
